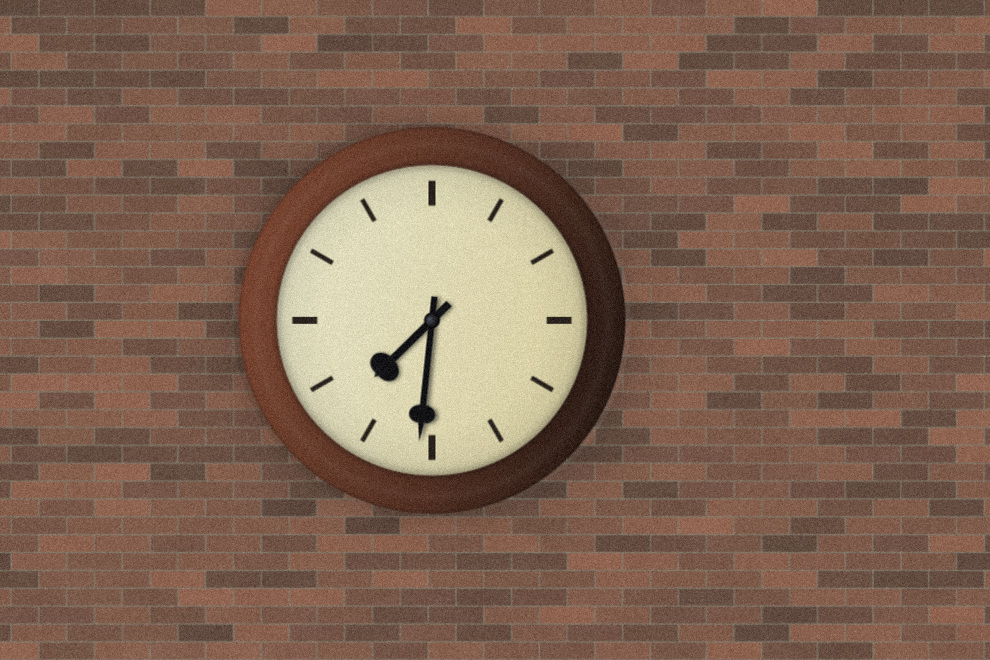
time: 7:31
